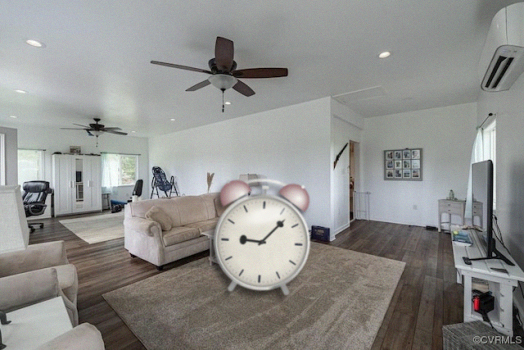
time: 9:07
